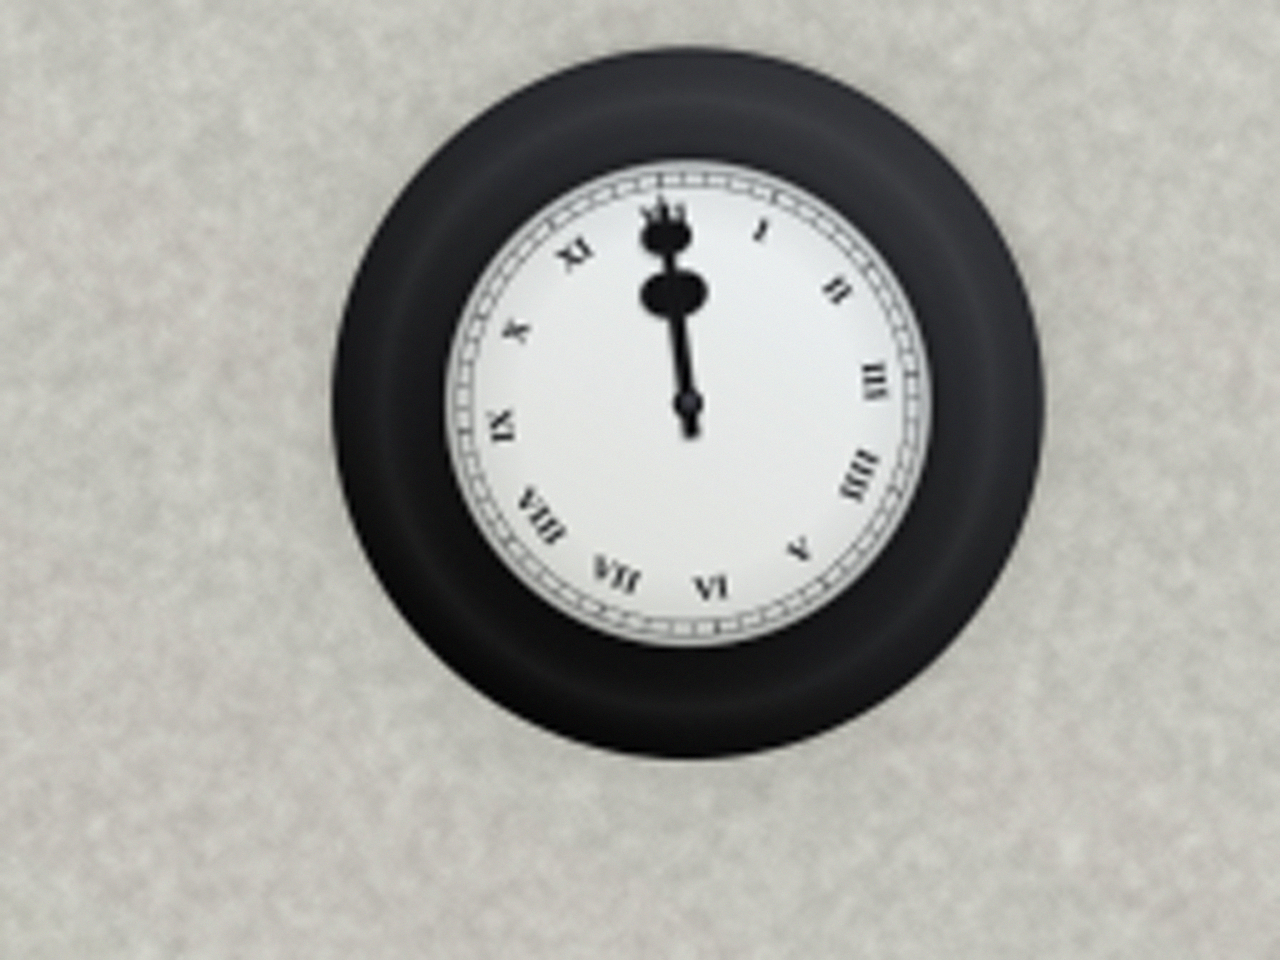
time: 12:00
